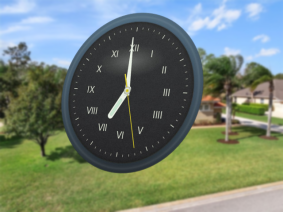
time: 6:59:27
